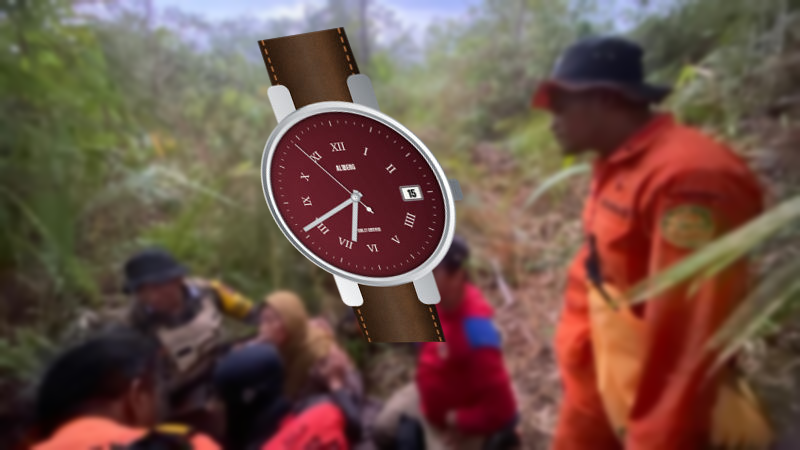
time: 6:40:54
